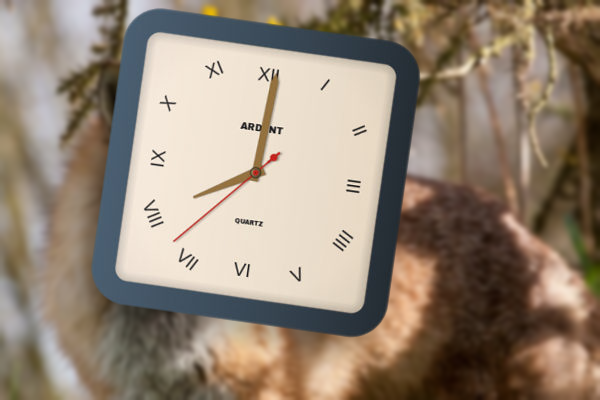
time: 8:00:37
